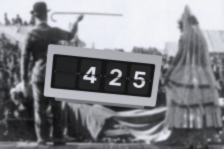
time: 4:25
